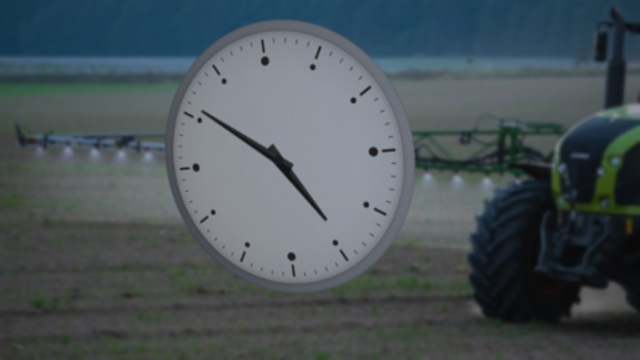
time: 4:51
